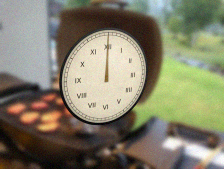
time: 12:00
